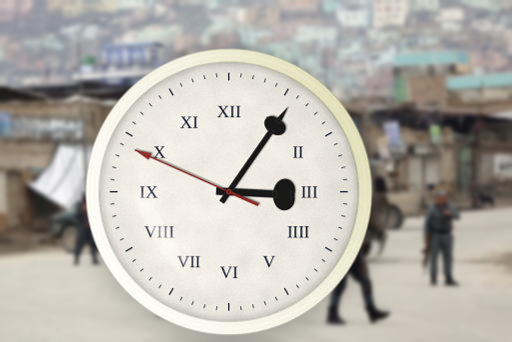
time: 3:05:49
